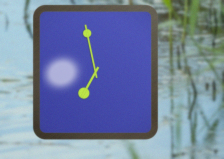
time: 6:58
